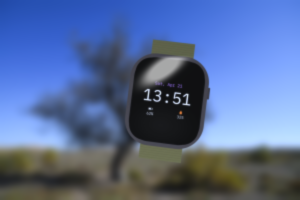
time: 13:51
